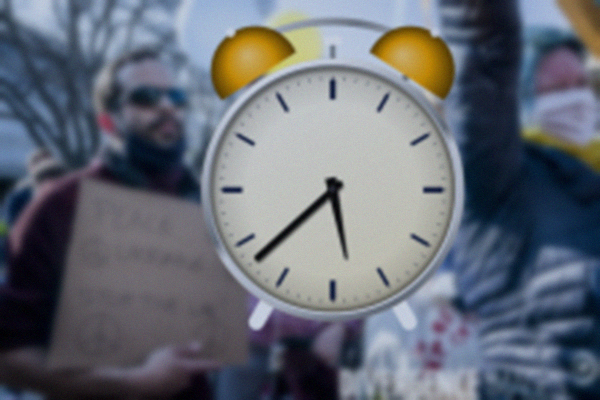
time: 5:38
